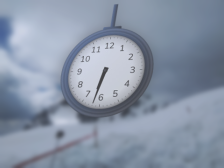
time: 6:32
